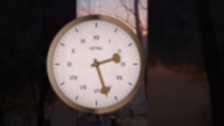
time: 2:27
